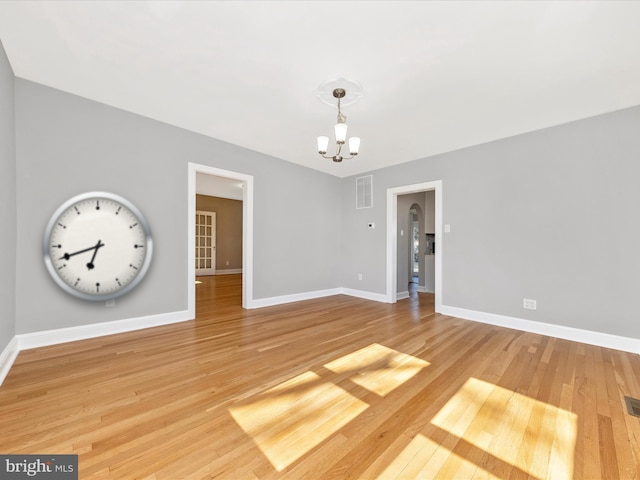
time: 6:42
